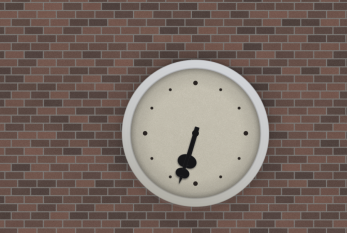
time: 6:33
